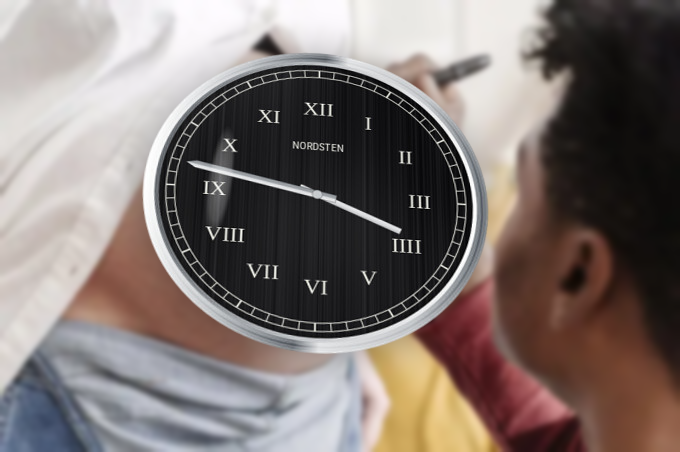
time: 3:47
